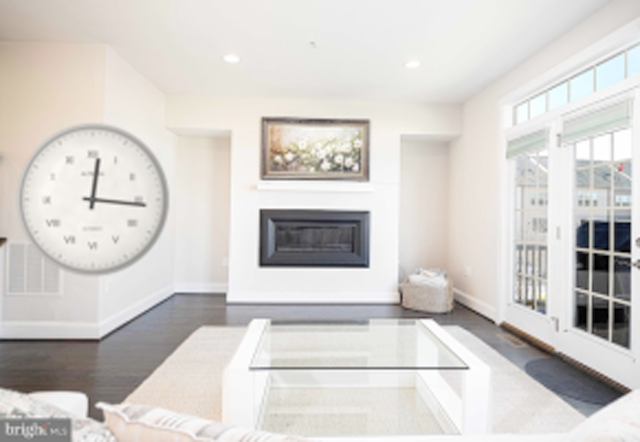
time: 12:16
